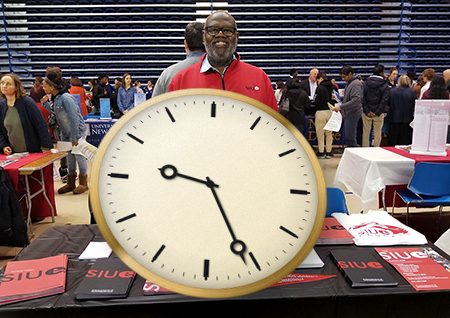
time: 9:26
